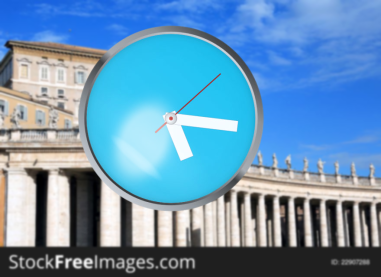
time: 5:16:08
